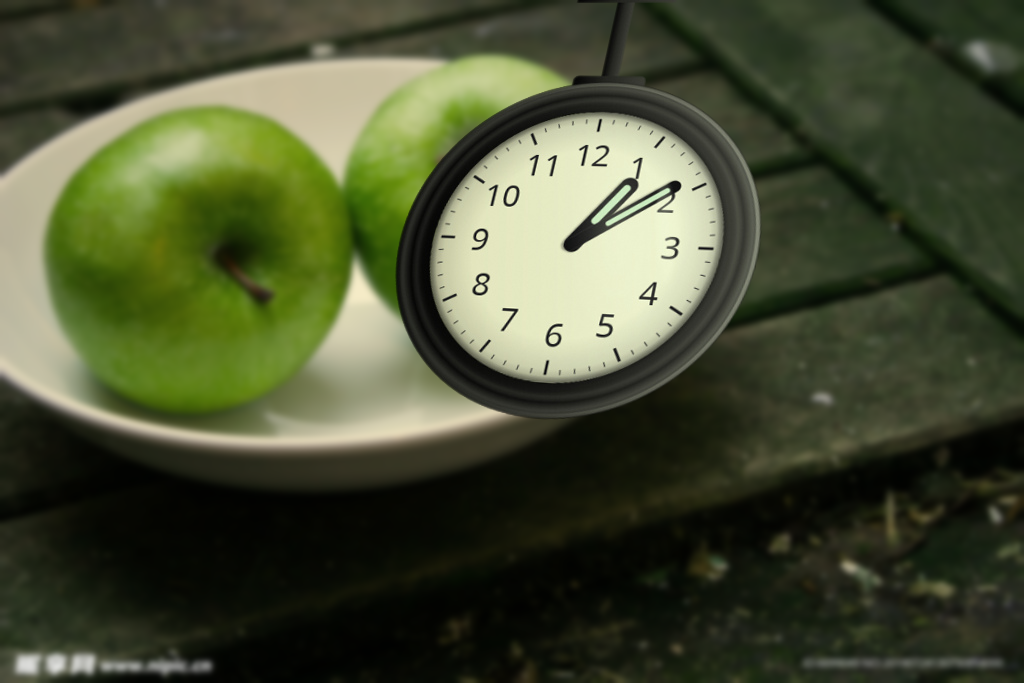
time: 1:09
